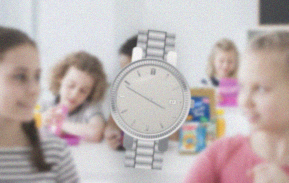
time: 3:49
